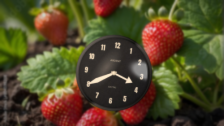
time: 3:40
